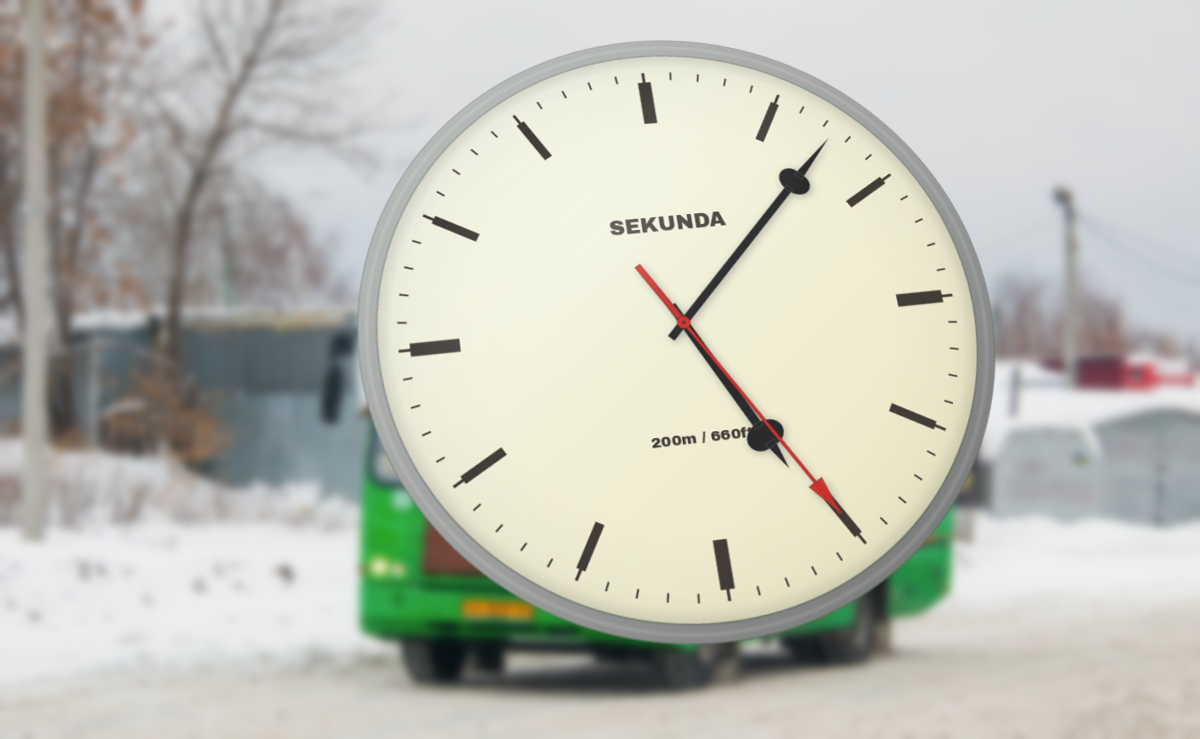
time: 5:07:25
